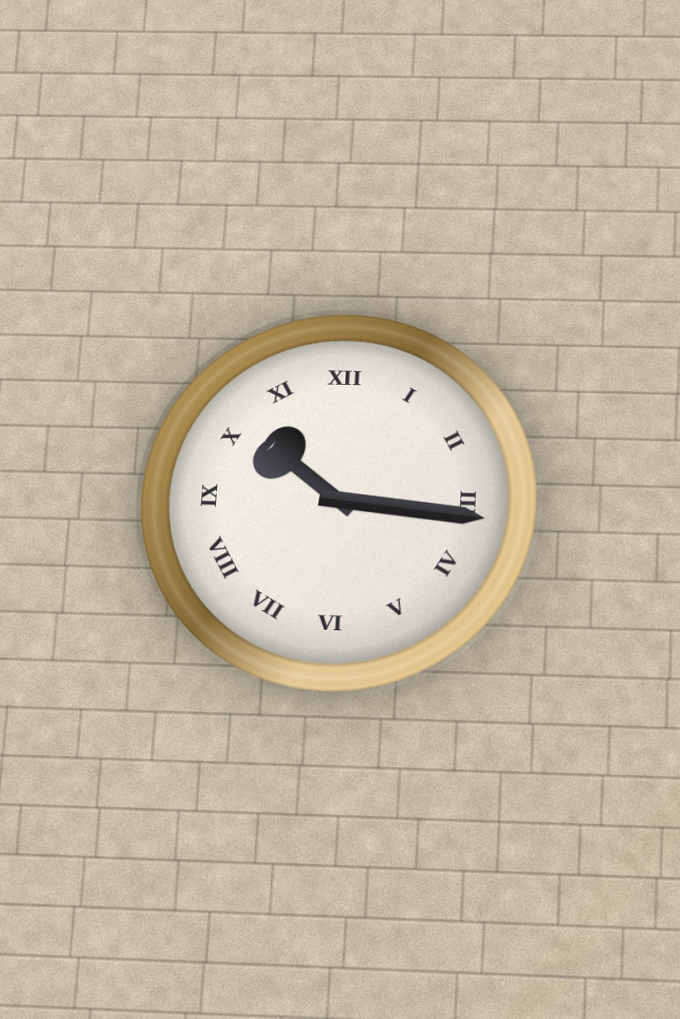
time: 10:16
